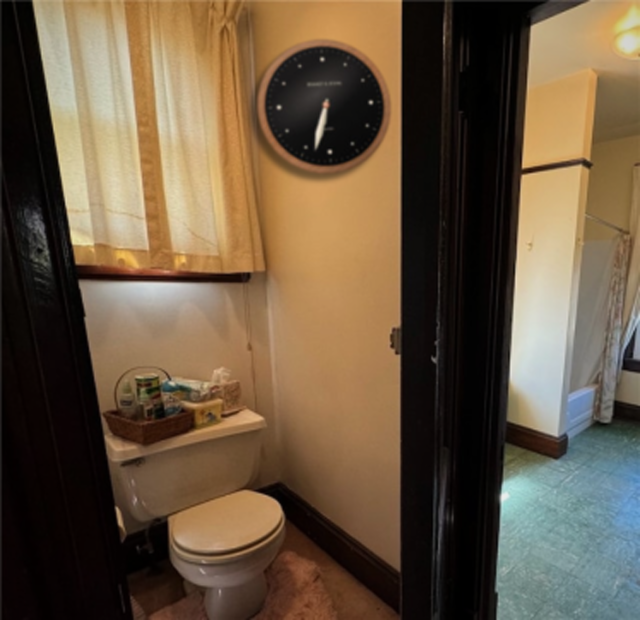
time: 6:33
